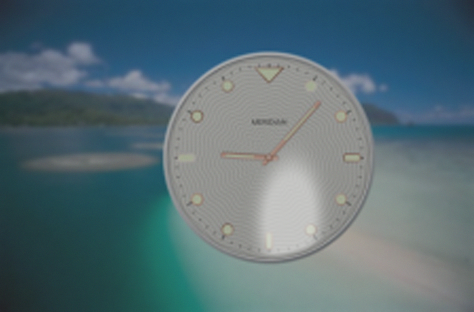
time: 9:07
